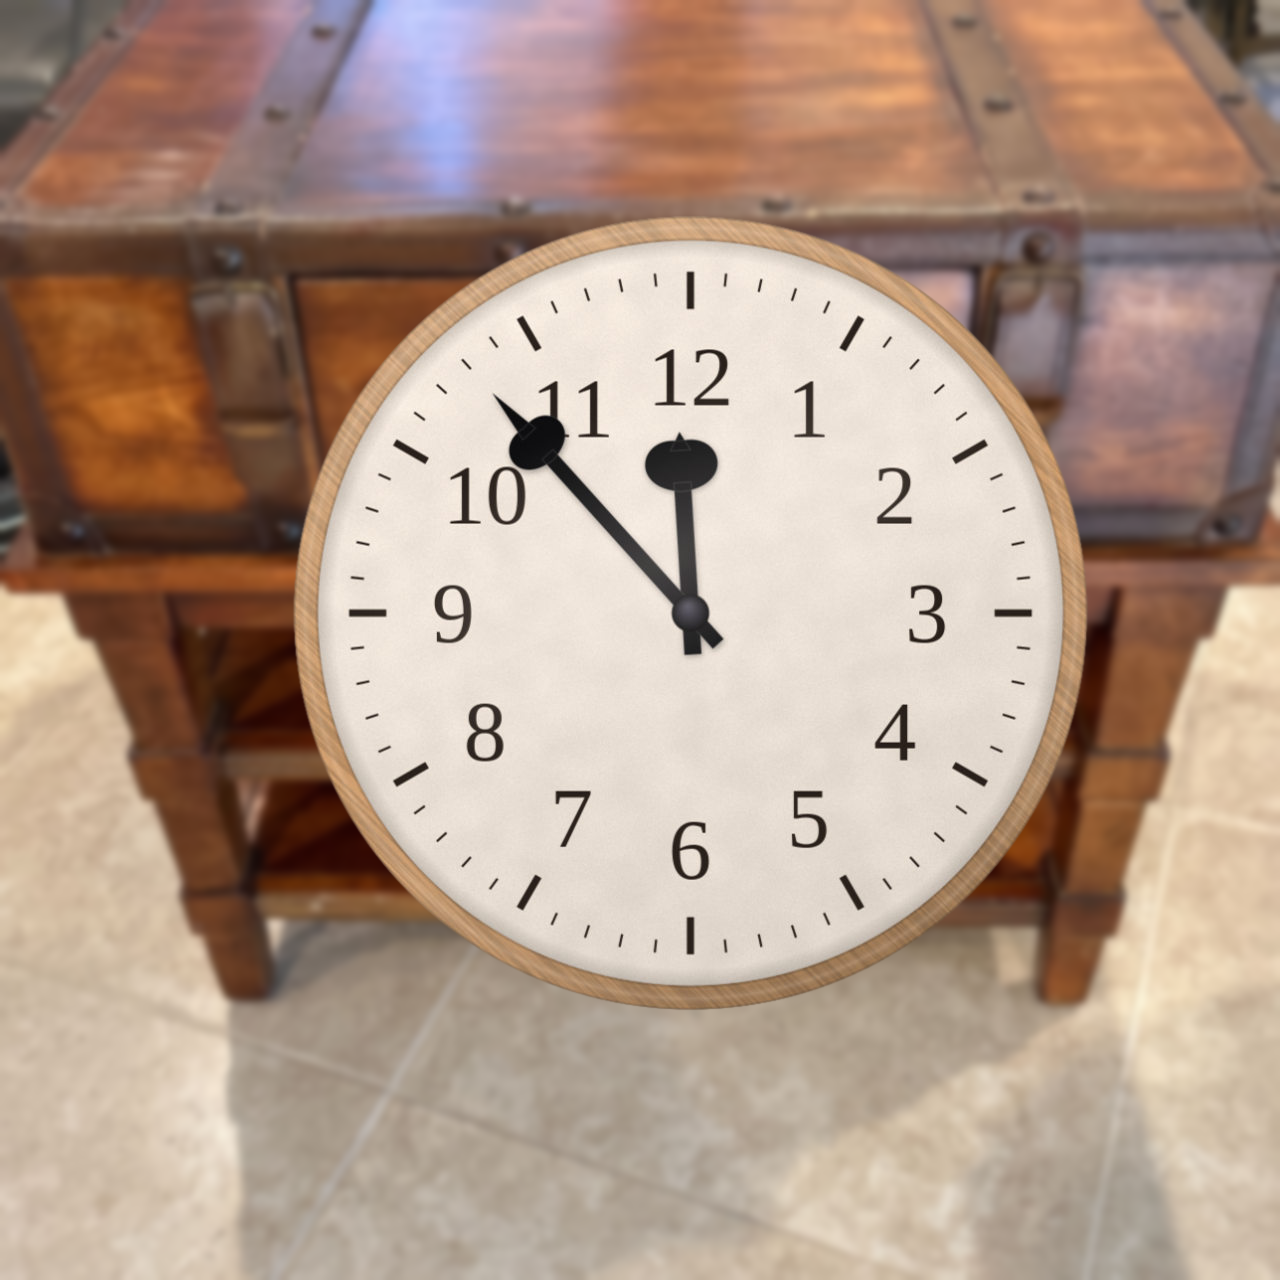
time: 11:53
